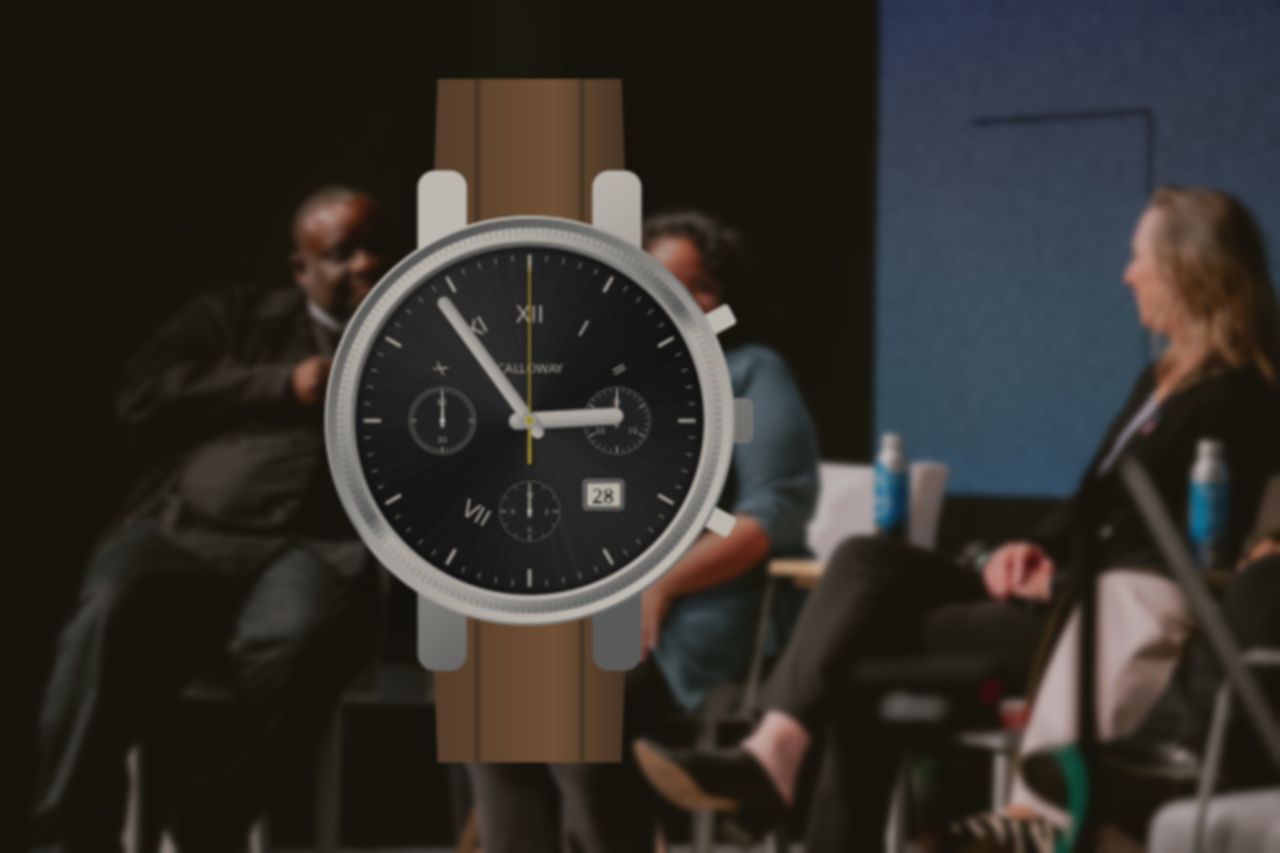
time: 2:54
